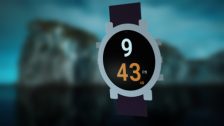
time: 9:43
